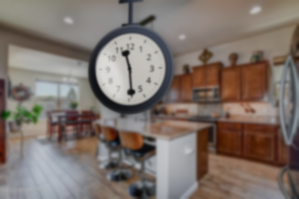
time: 11:29
